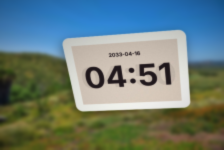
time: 4:51
